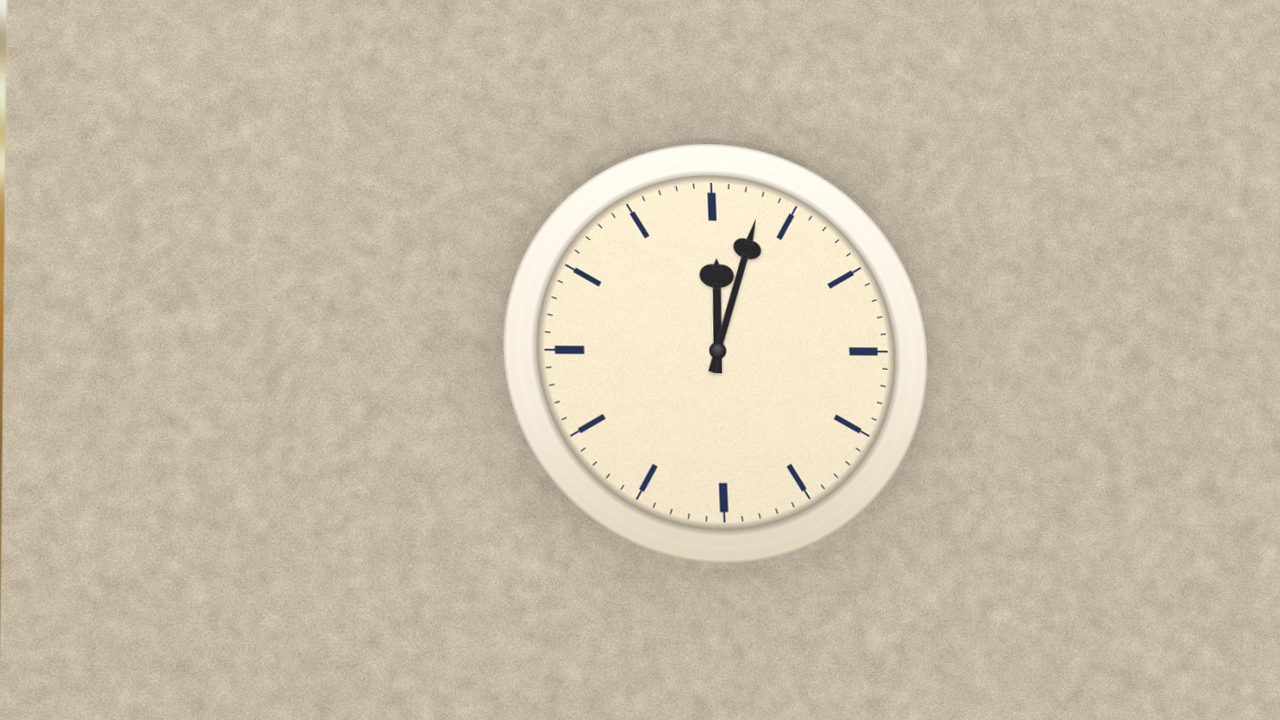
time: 12:03
